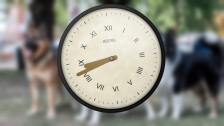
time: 8:42
